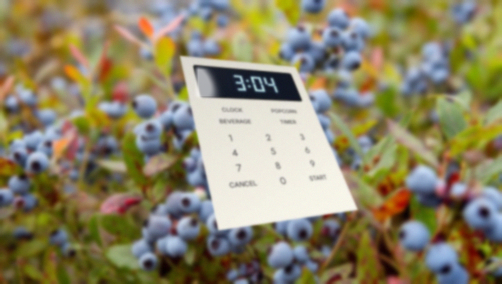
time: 3:04
